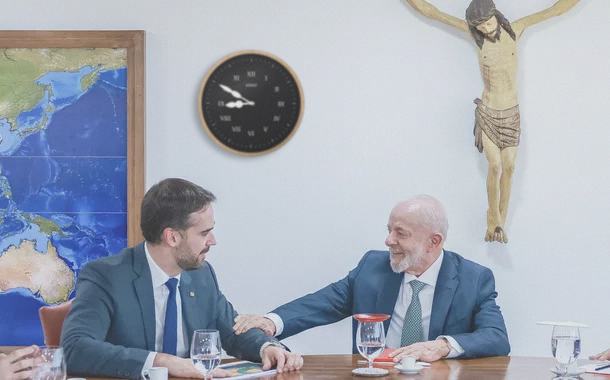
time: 8:50
